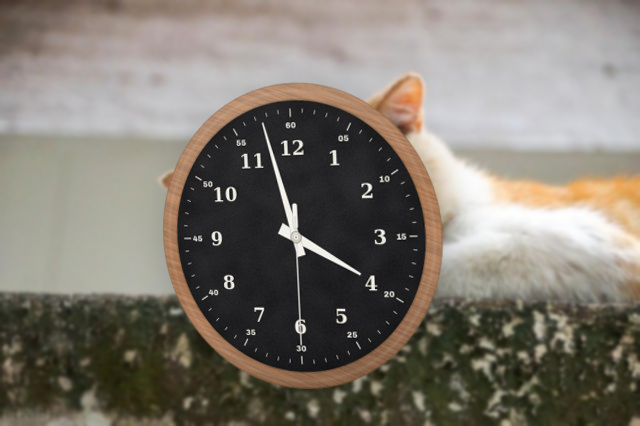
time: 3:57:30
